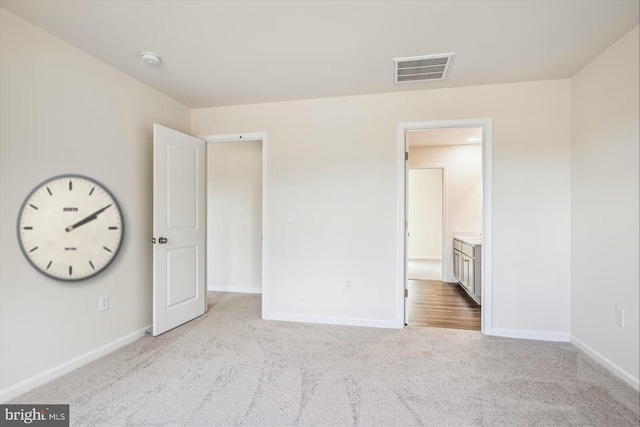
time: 2:10
